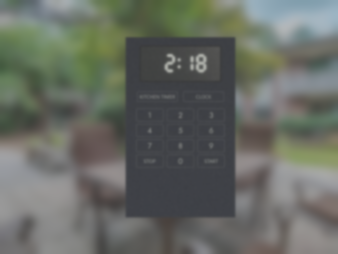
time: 2:18
